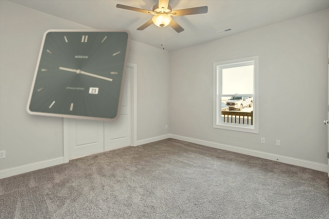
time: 9:17
